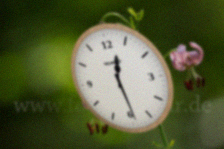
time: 12:29
